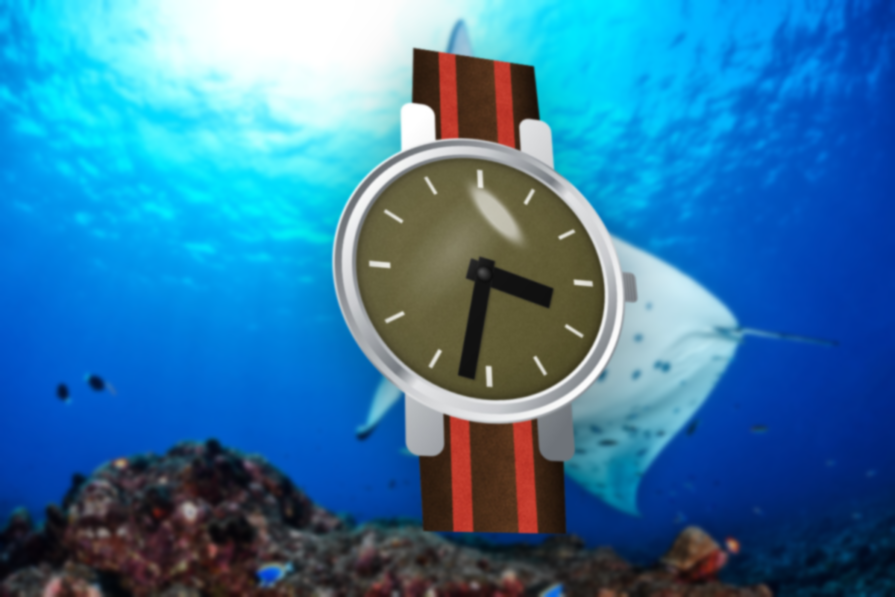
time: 3:32
